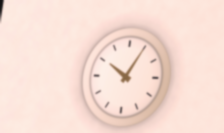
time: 10:05
